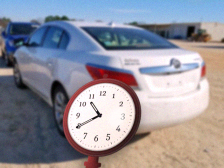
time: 10:40
